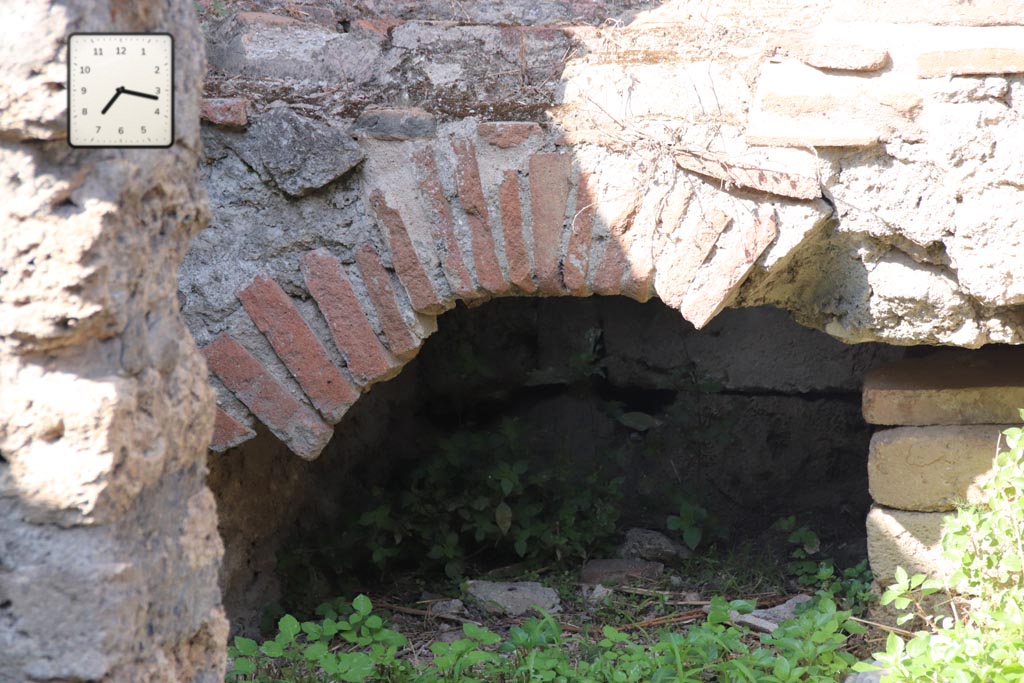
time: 7:17
